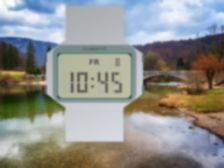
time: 10:45
